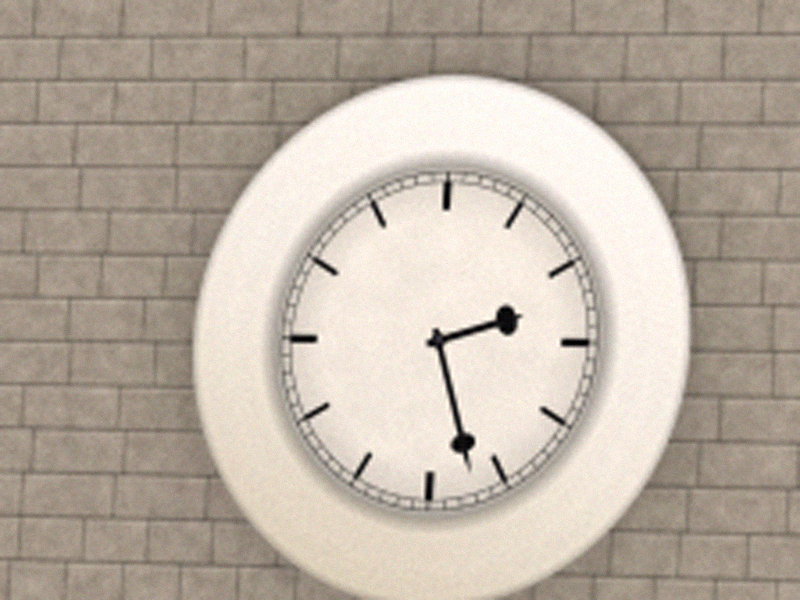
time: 2:27
